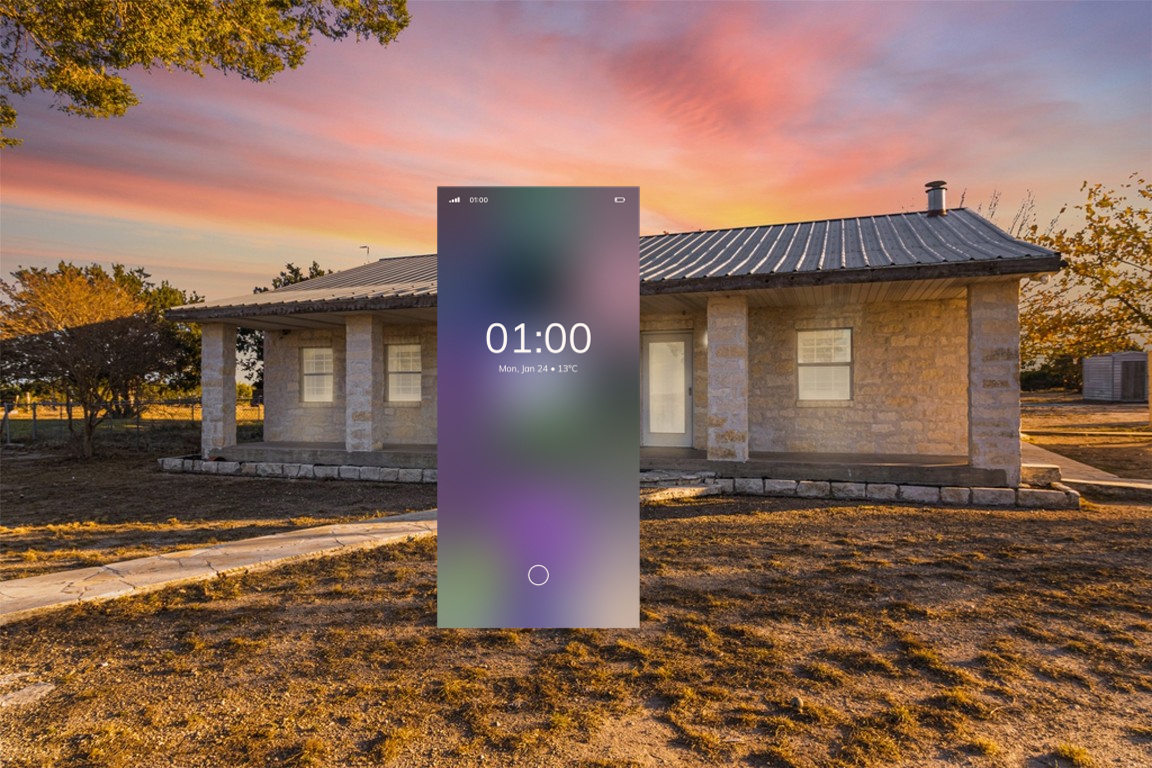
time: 1:00
